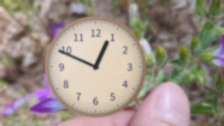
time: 12:49
